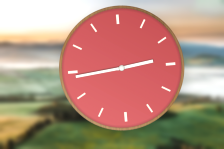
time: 2:44
